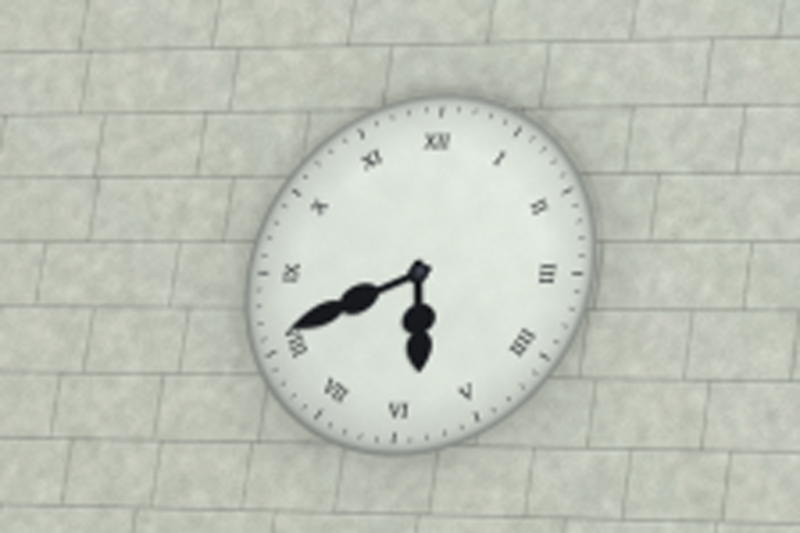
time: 5:41
